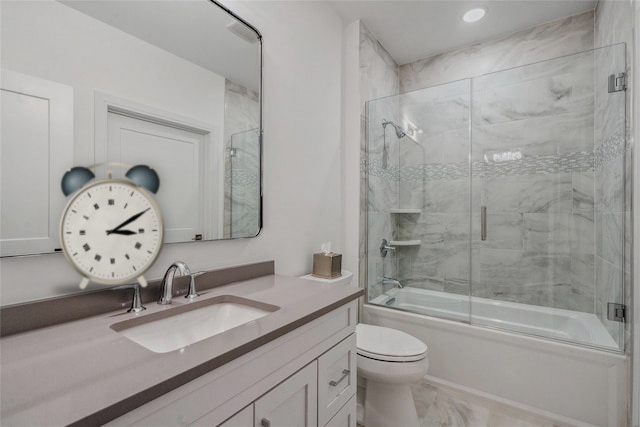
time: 3:10
